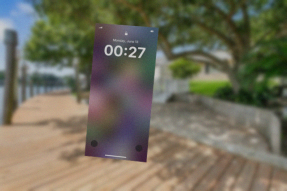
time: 0:27
